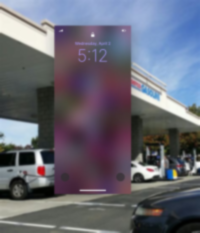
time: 5:12
